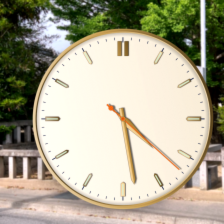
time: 4:28:22
